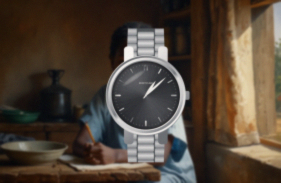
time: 1:08
